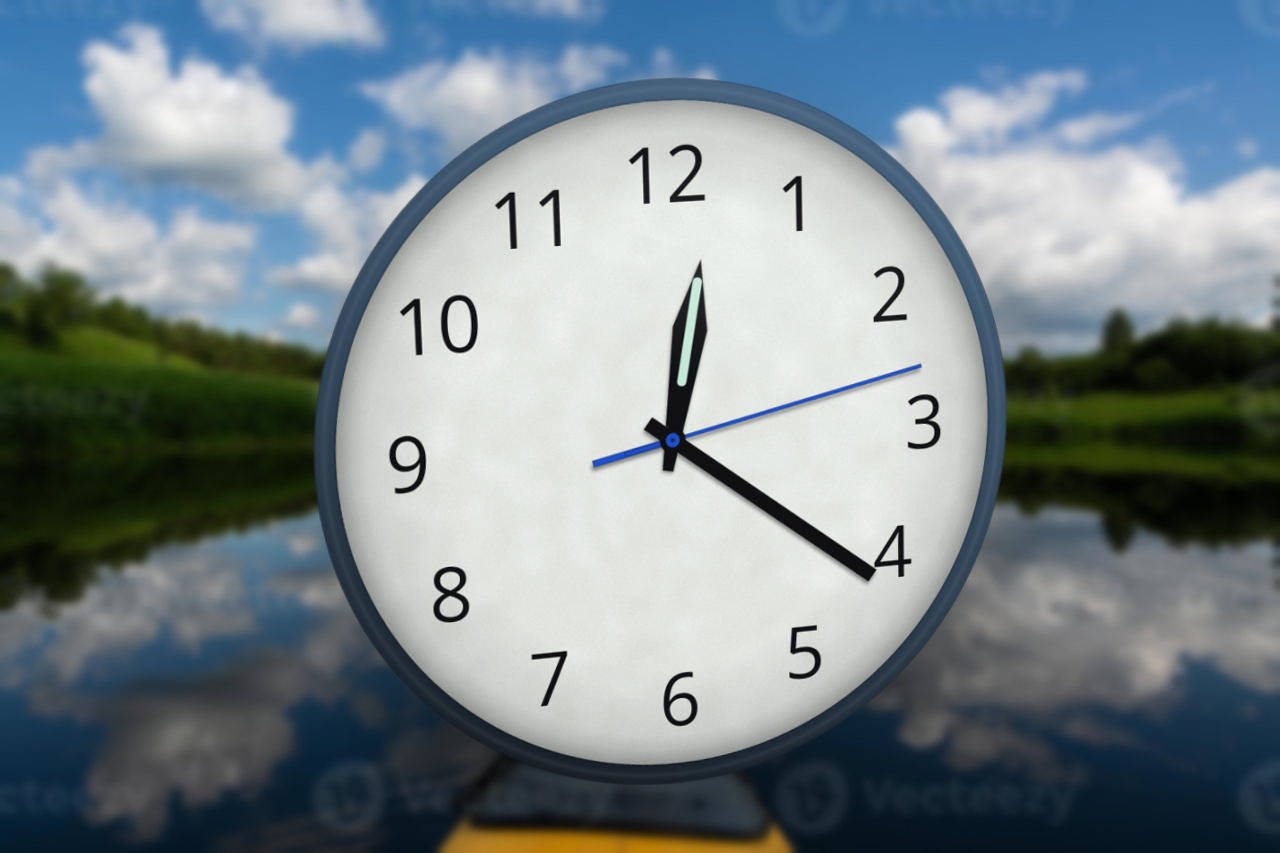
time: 12:21:13
